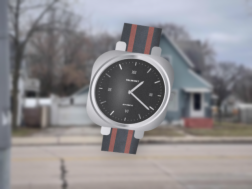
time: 1:21
